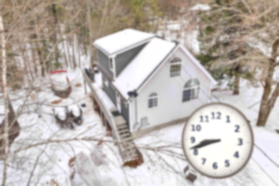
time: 8:42
